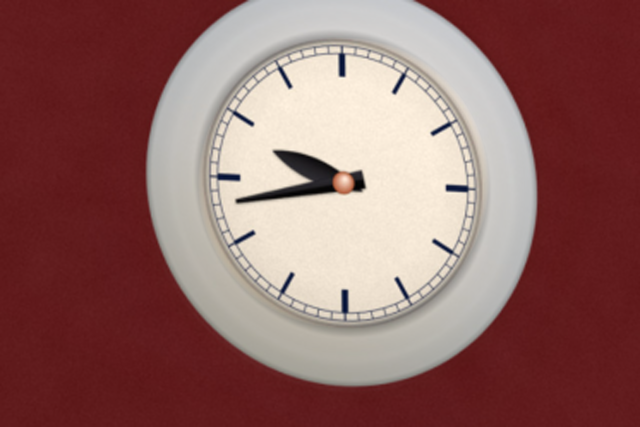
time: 9:43
